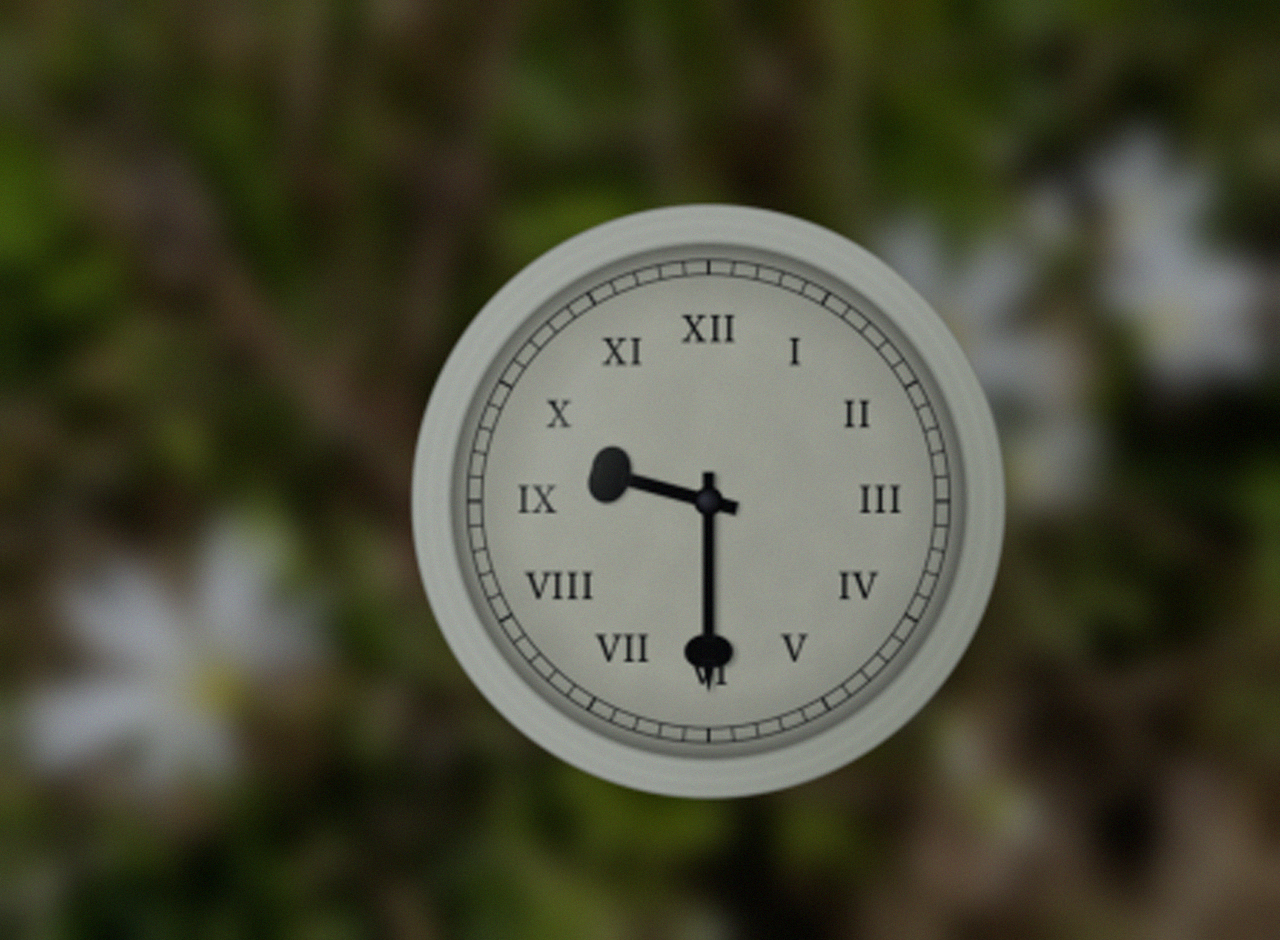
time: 9:30
